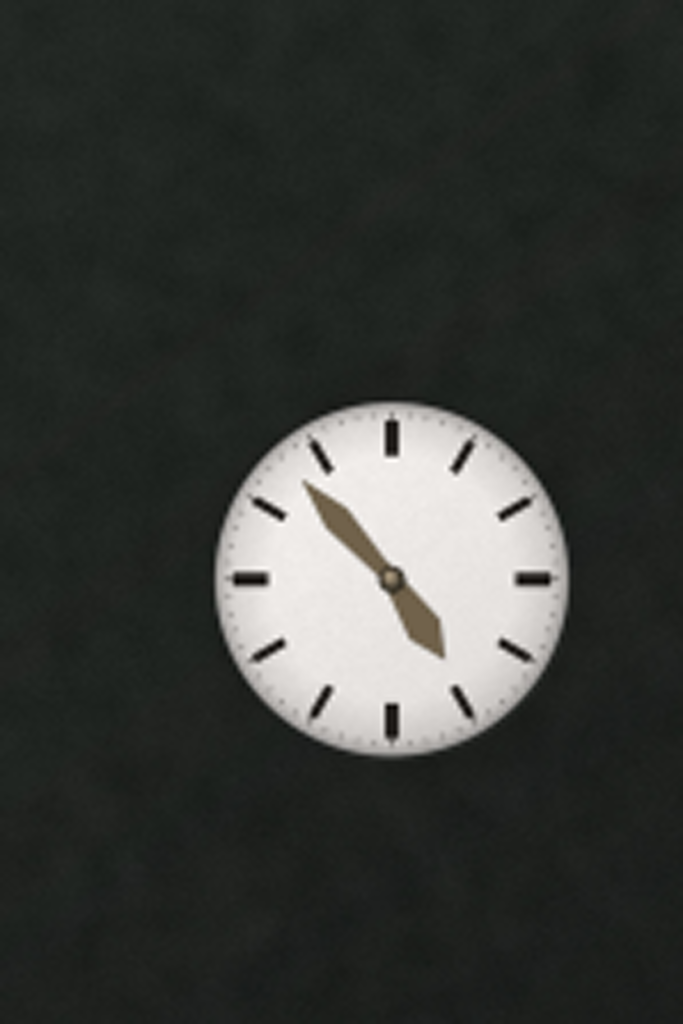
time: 4:53
